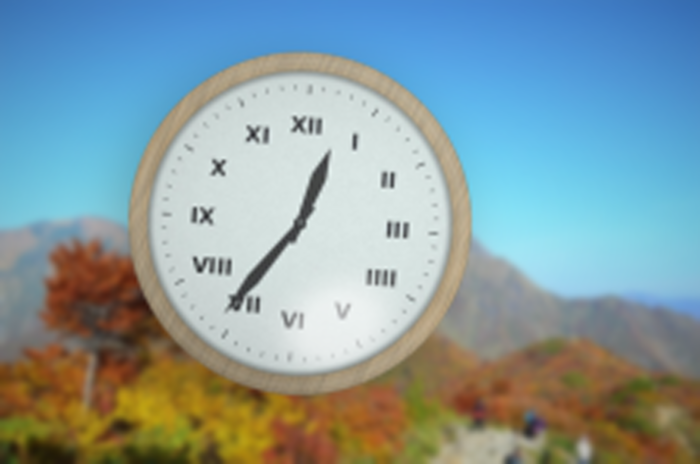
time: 12:36
